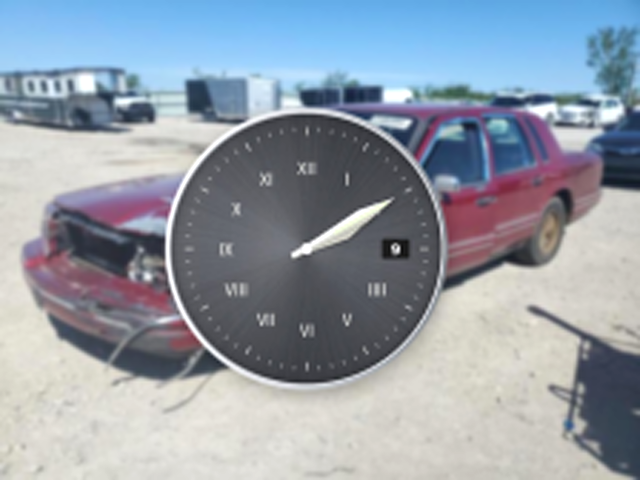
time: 2:10
